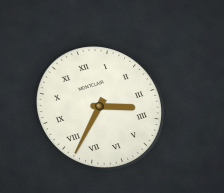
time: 3:38
